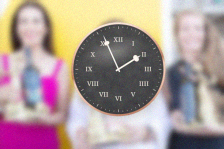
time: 1:56
